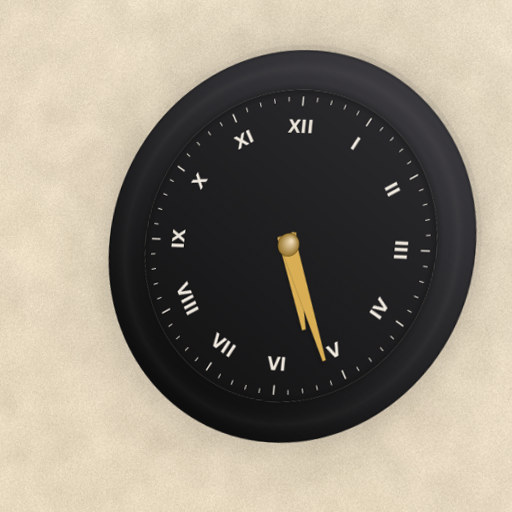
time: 5:26
